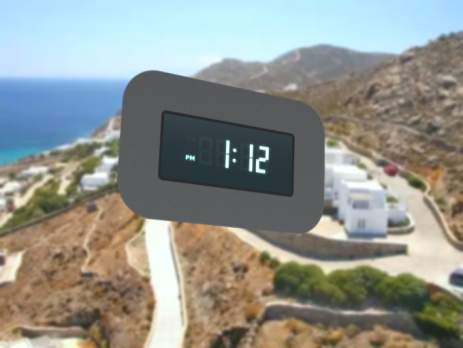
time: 1:12
